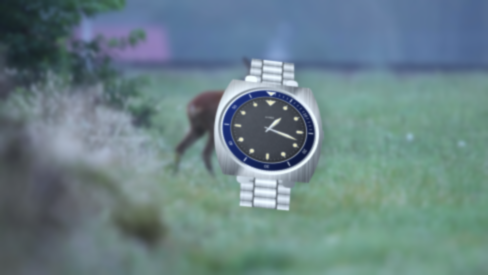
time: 1:18
